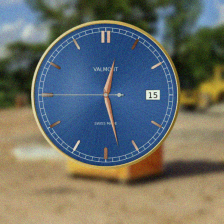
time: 12:27:45
